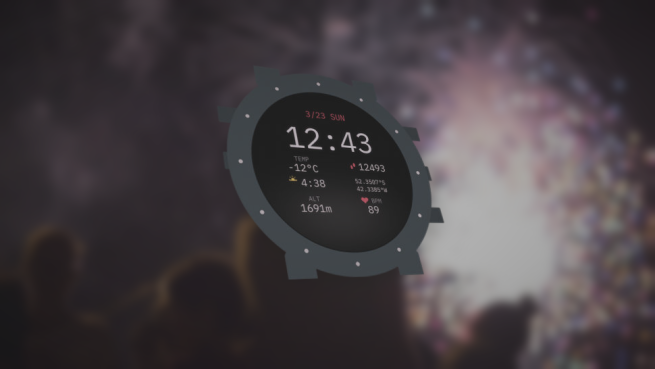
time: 12:43
